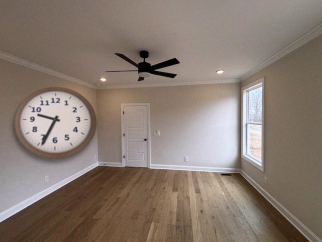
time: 9:34
